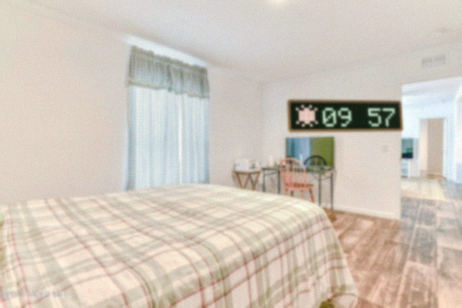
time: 9:57
